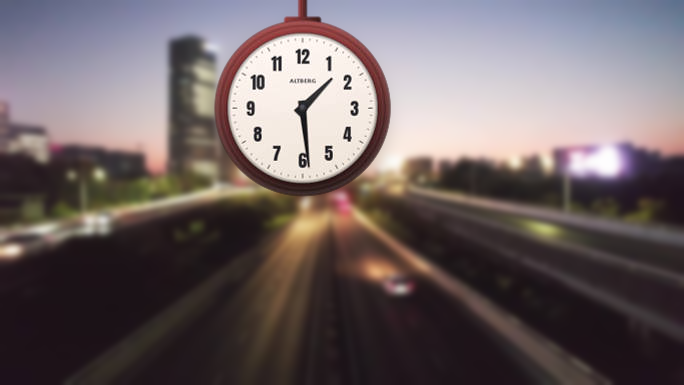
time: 1:29
